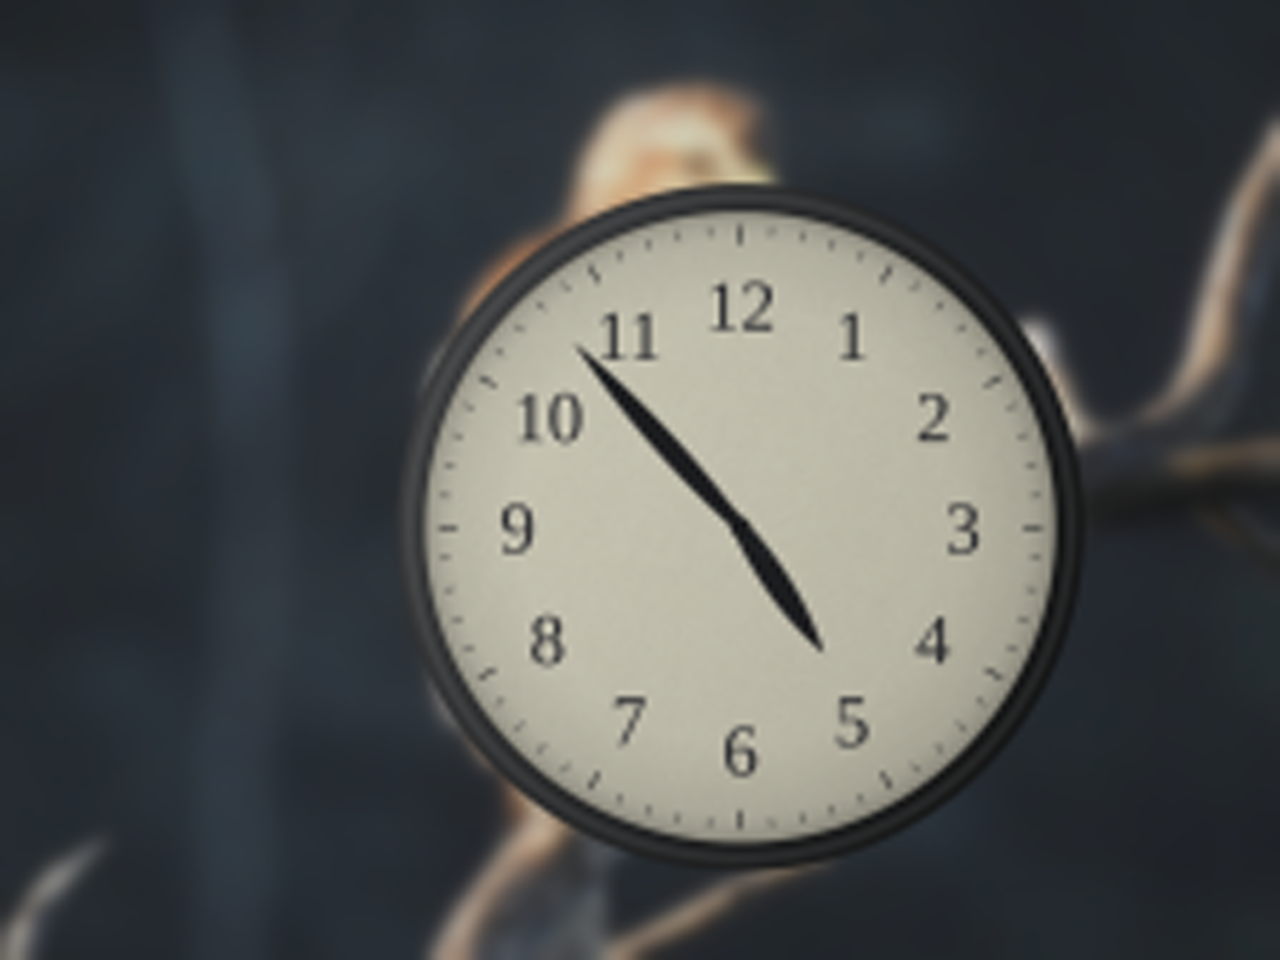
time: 4:53
